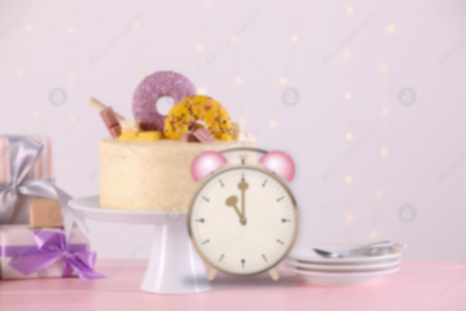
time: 11:00
